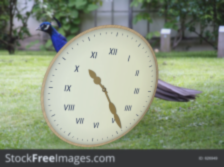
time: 10:24
